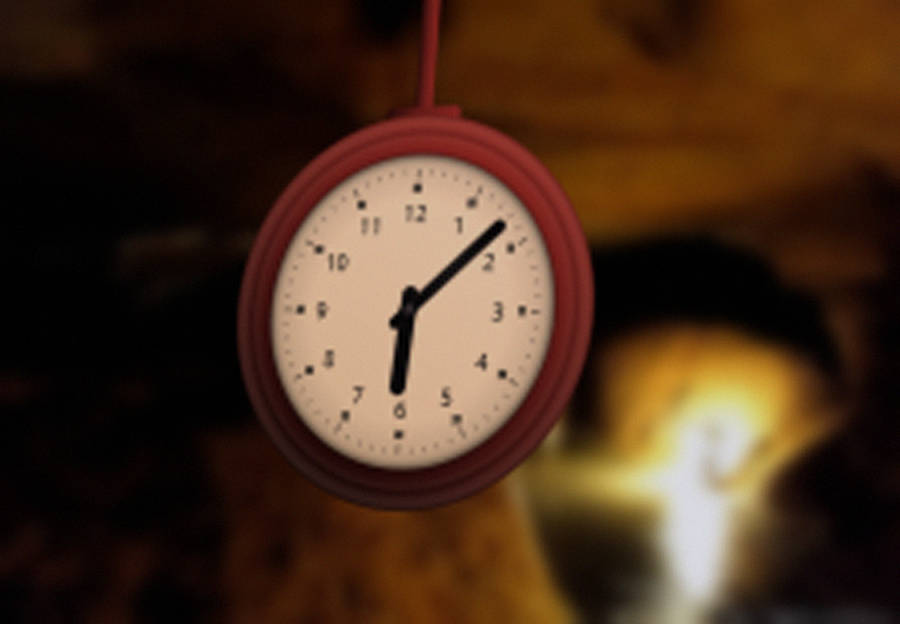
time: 6:08
